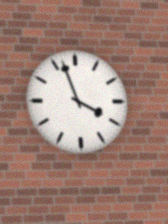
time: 3:57
